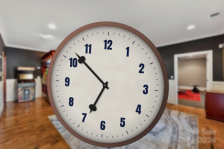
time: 6:52
